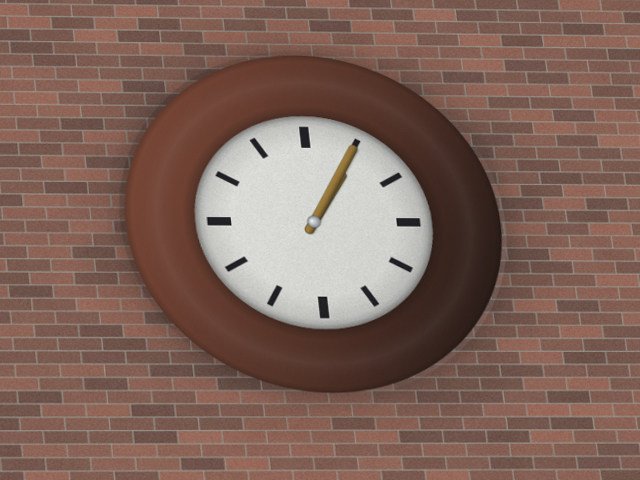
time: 1:05
